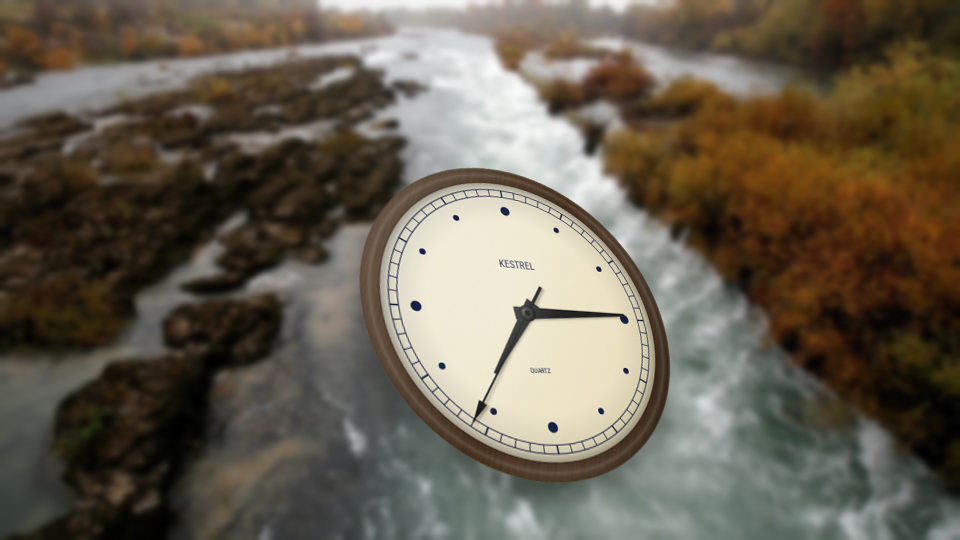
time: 7:14:36
